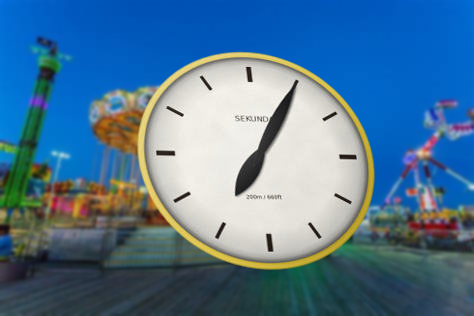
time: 7:05
